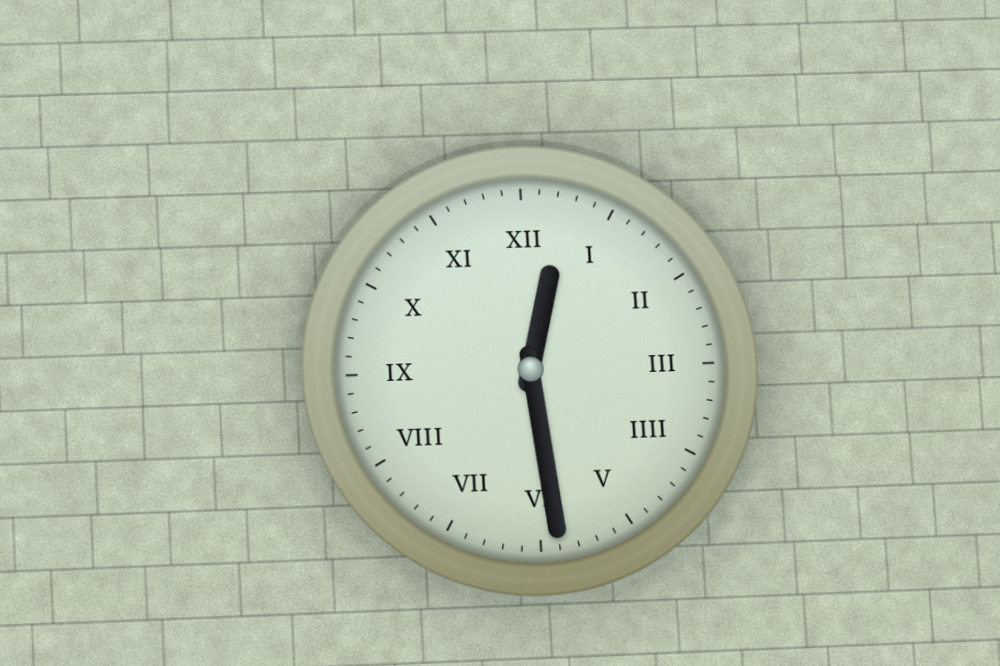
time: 12:29
